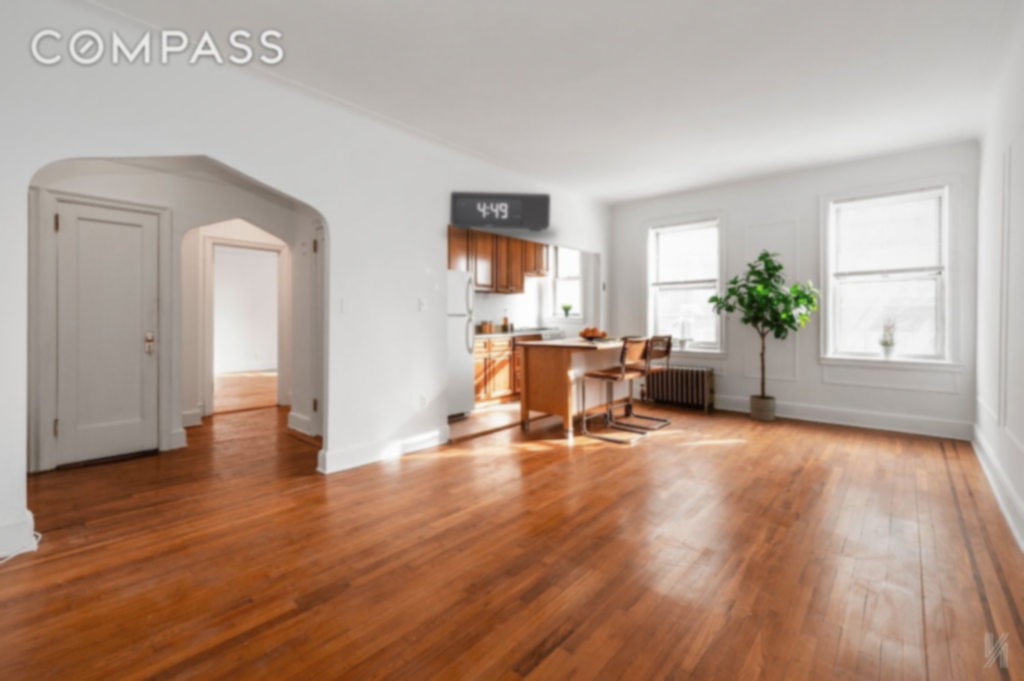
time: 4:49
